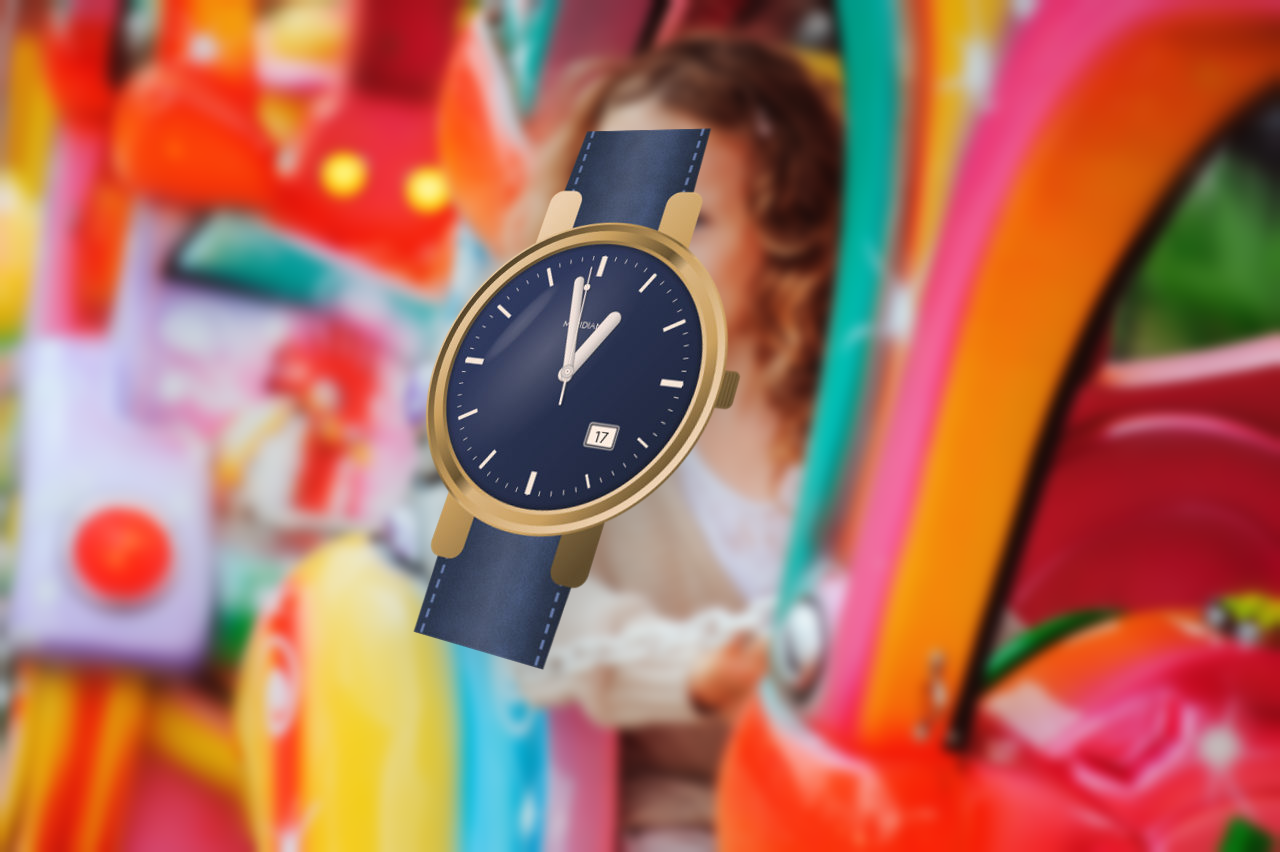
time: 12:57:59
